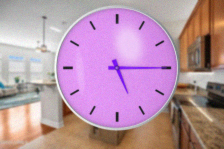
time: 5:15
